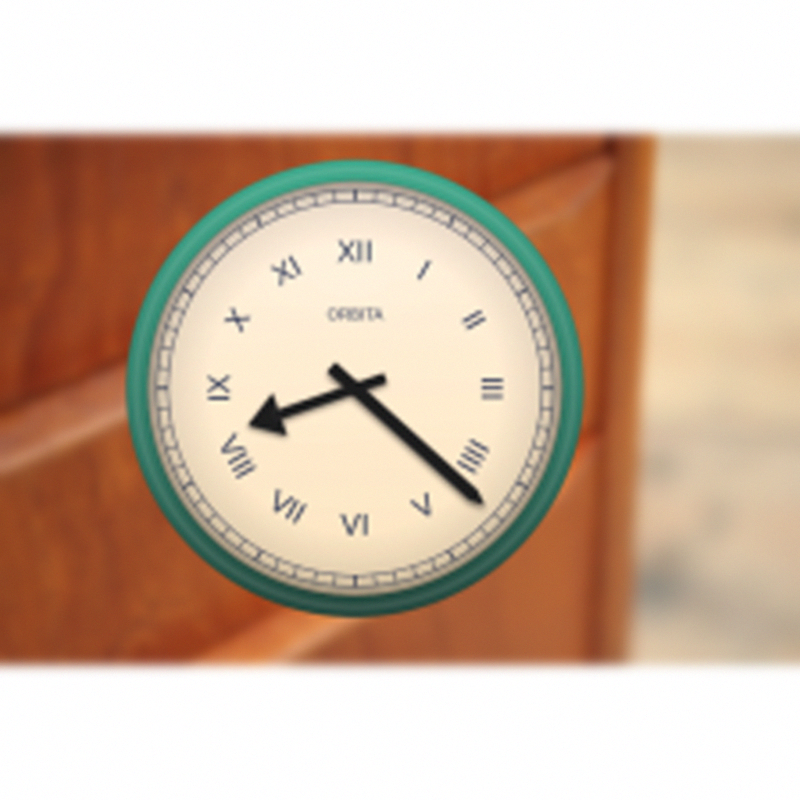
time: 8:22
